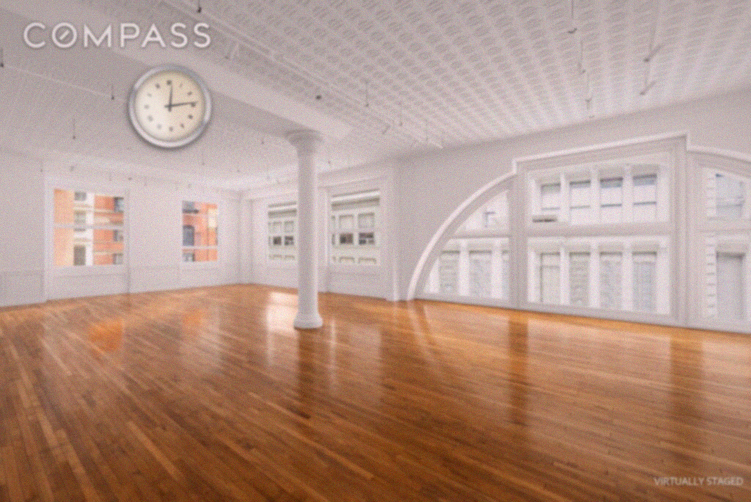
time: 12:14
